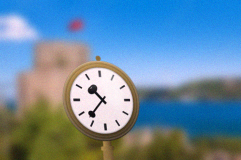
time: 10:37
